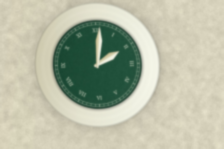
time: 2:01
